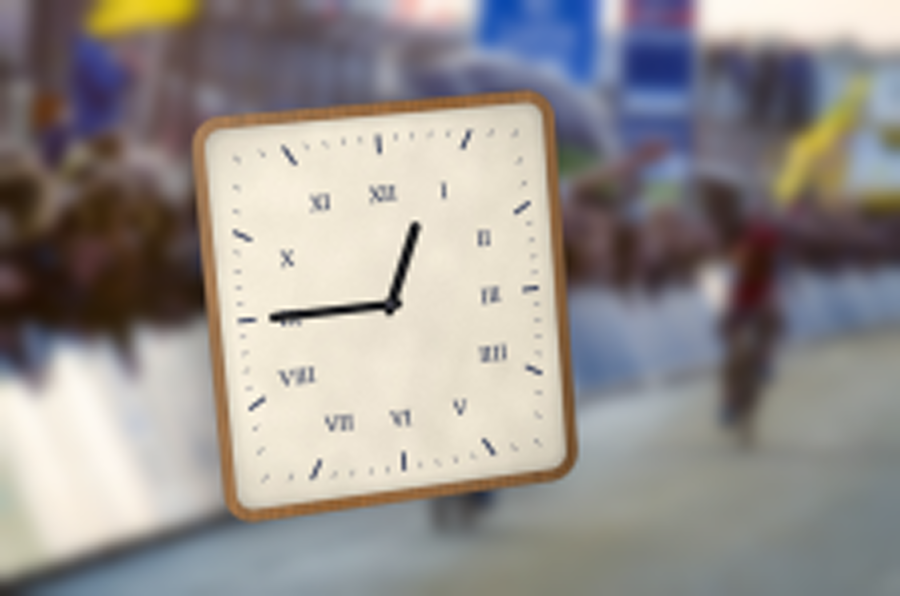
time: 12:45
